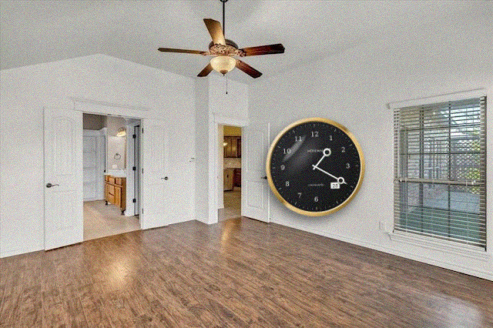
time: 1:20
